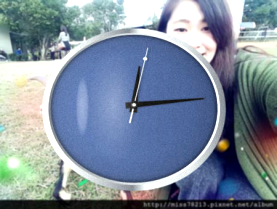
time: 12:14:02
